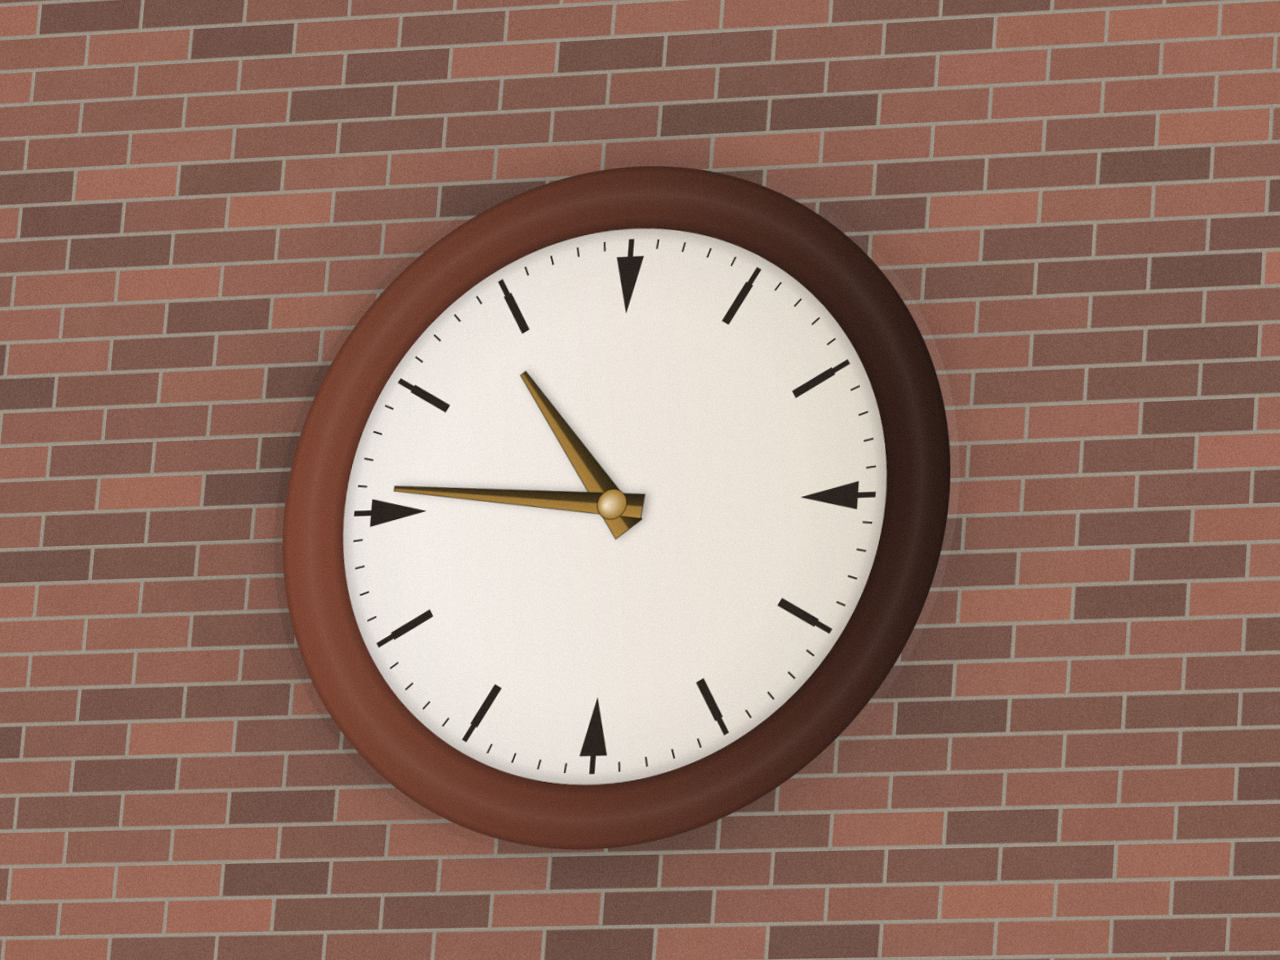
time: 10:46
